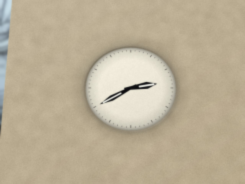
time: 2:40
